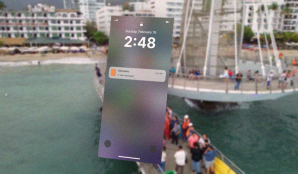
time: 2:48
